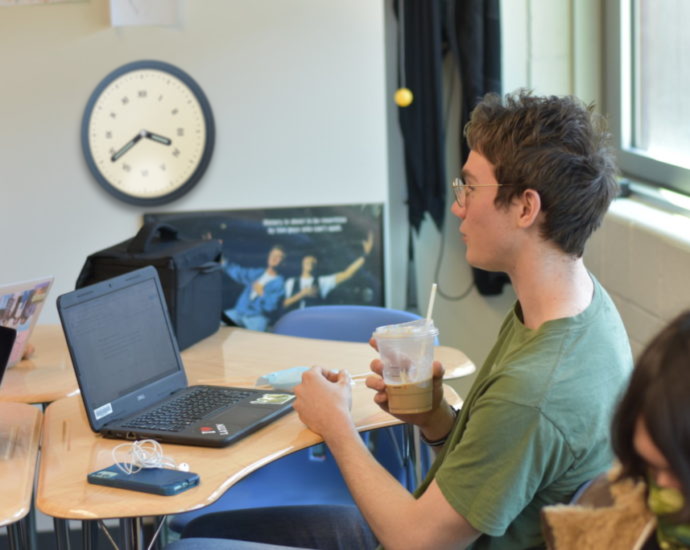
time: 3:39
